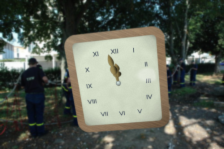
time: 11:58
